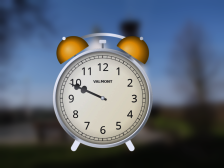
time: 9:49
